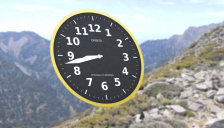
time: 8:43
